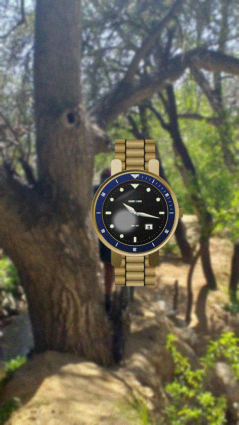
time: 10:17
